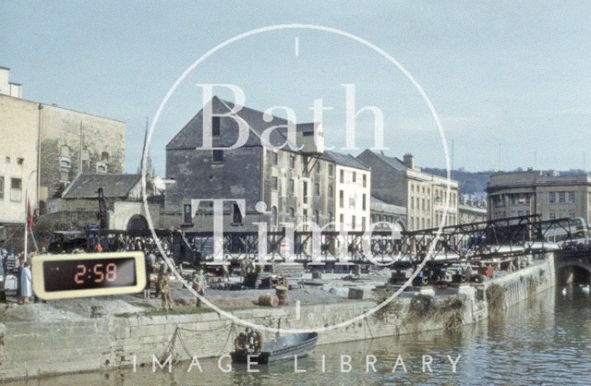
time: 2:58
